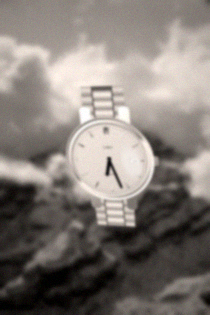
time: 6:27
